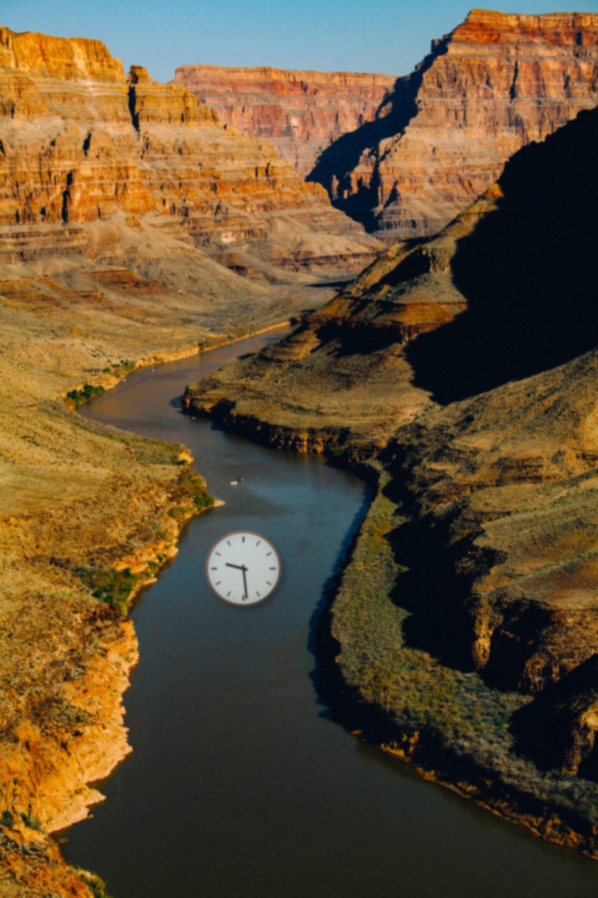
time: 9:29
